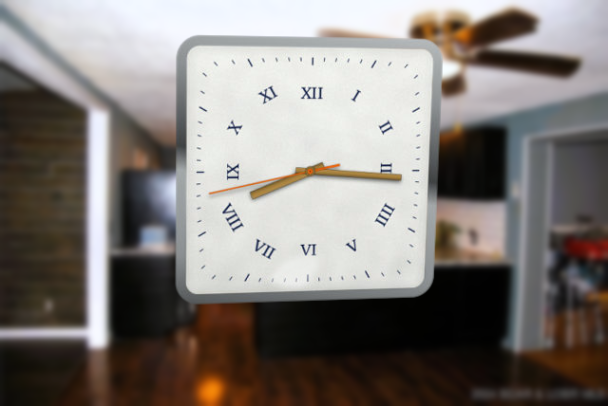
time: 8:15:43
